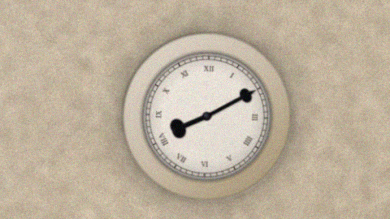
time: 8:10
